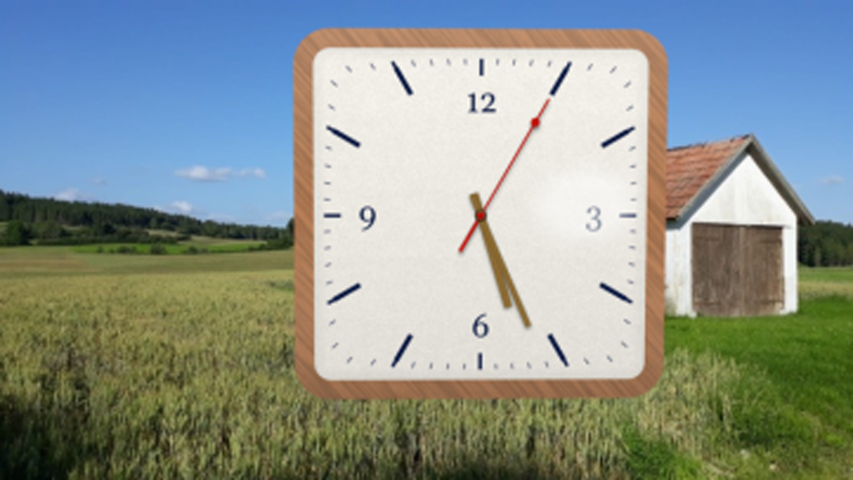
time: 5:26:05
